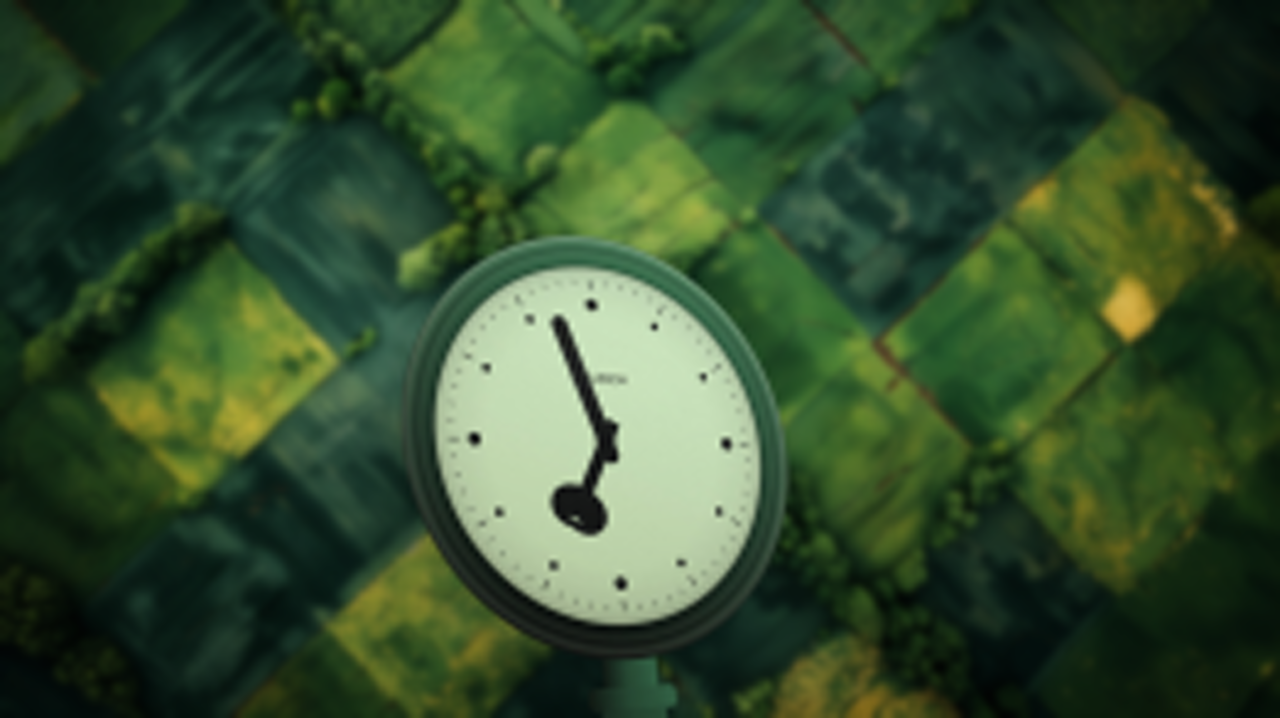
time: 6:57
